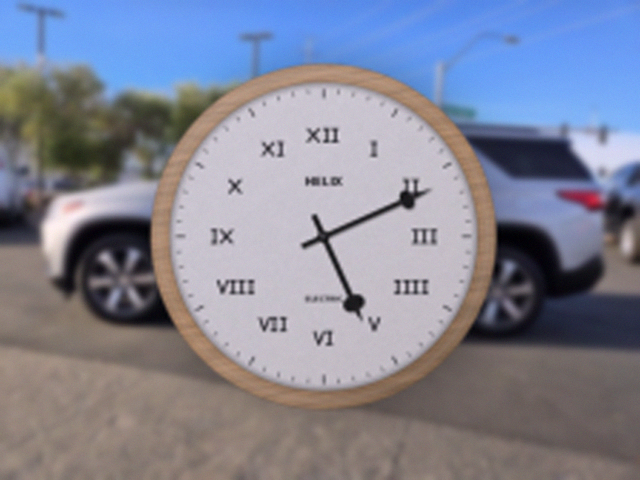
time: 5:11
